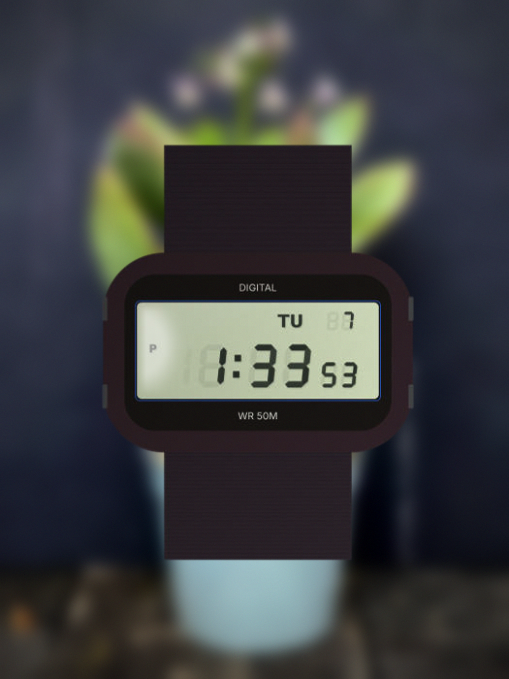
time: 1:33:53
